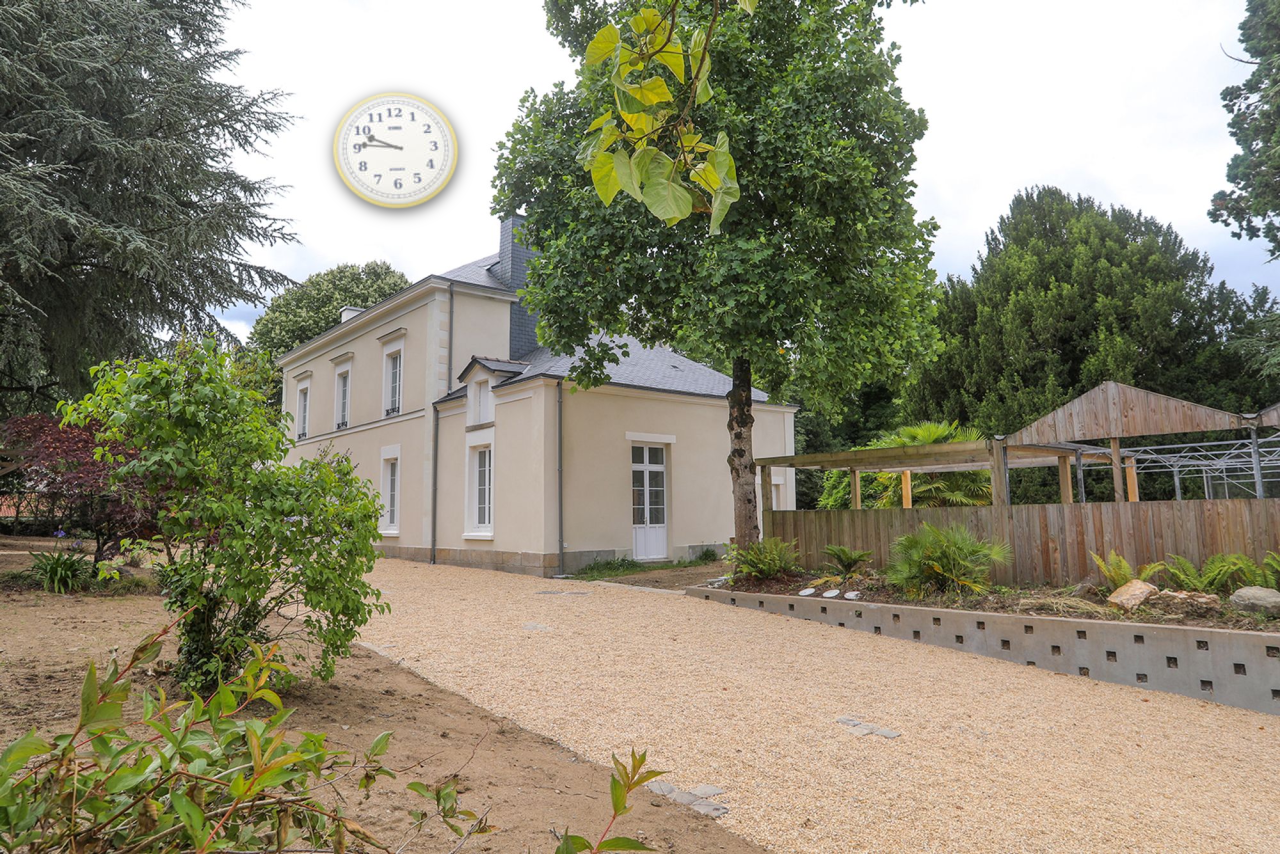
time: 9:46
